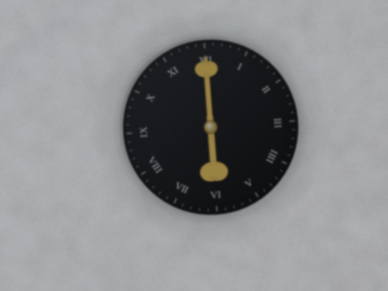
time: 6:00
